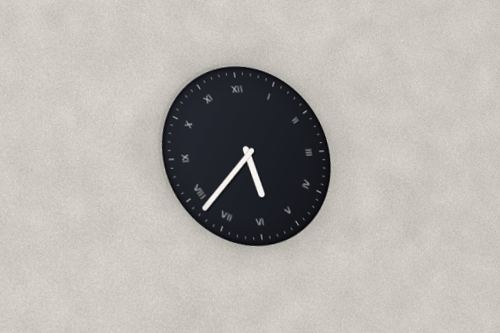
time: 5:38
